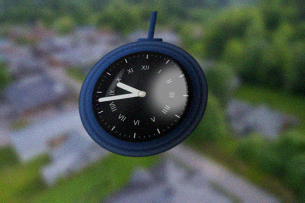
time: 9:43
